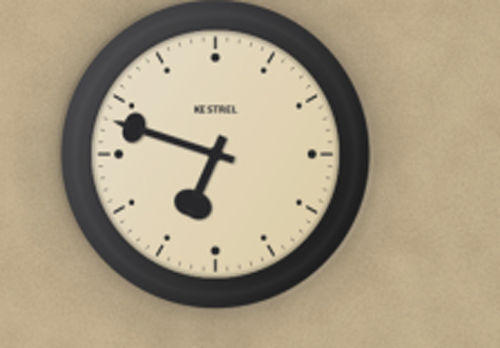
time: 6:48
